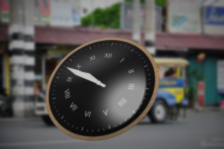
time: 9:48
